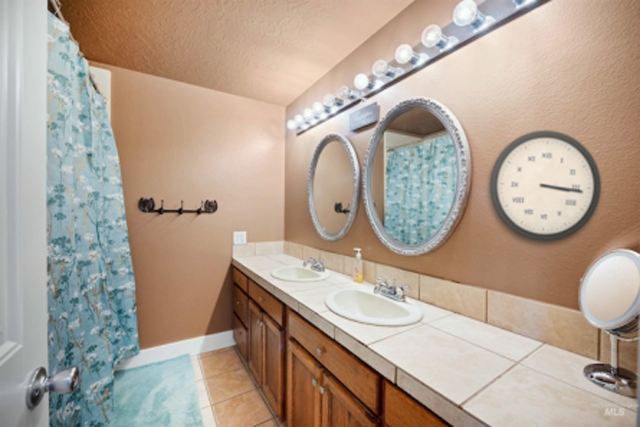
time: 3:16
